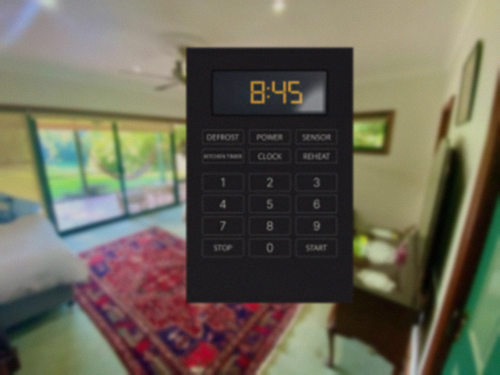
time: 8:45
